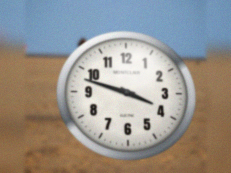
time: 3:48
